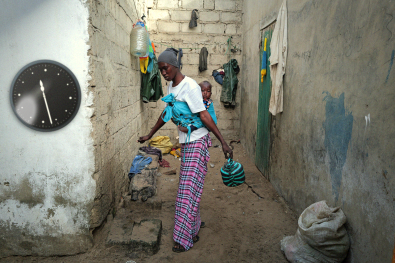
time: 11:27
